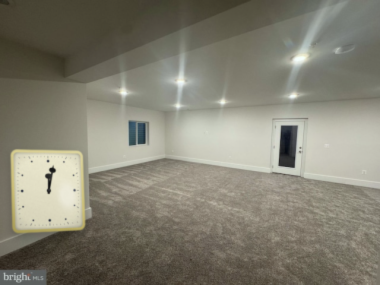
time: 12:02
